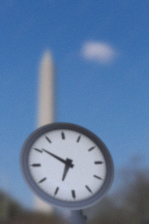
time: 6:51
